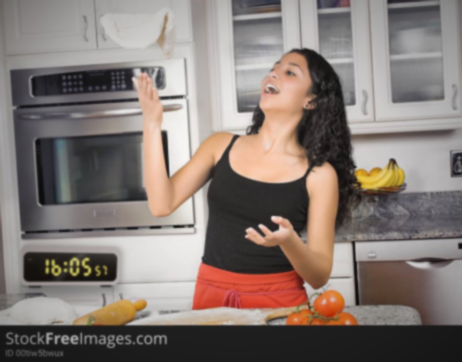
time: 16:05
